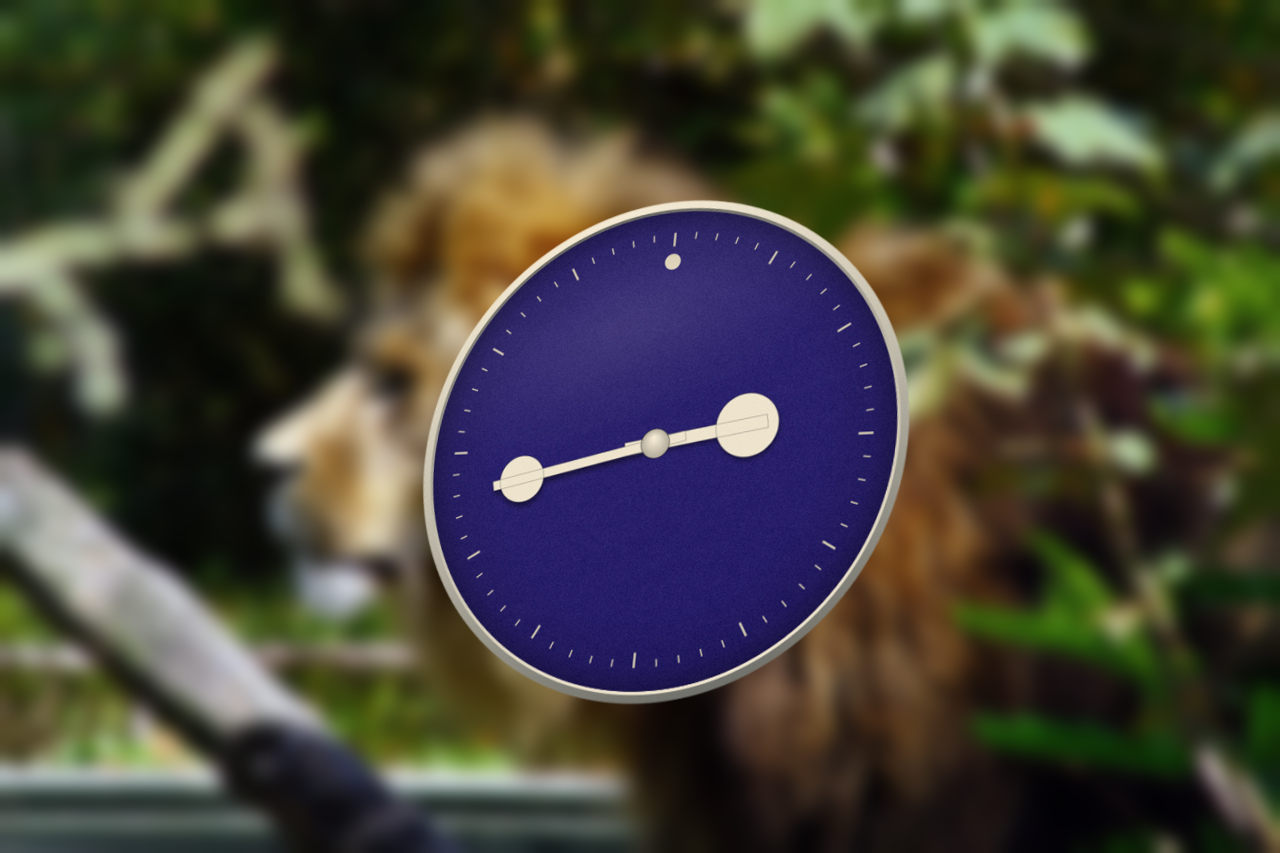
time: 2:43
